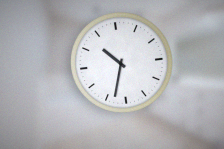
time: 10:33
